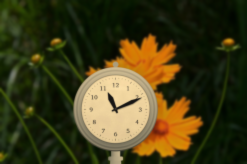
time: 11:11
